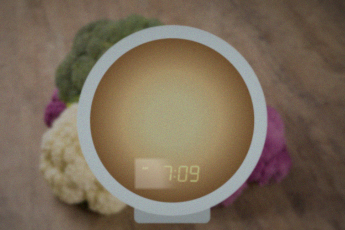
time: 7:09
